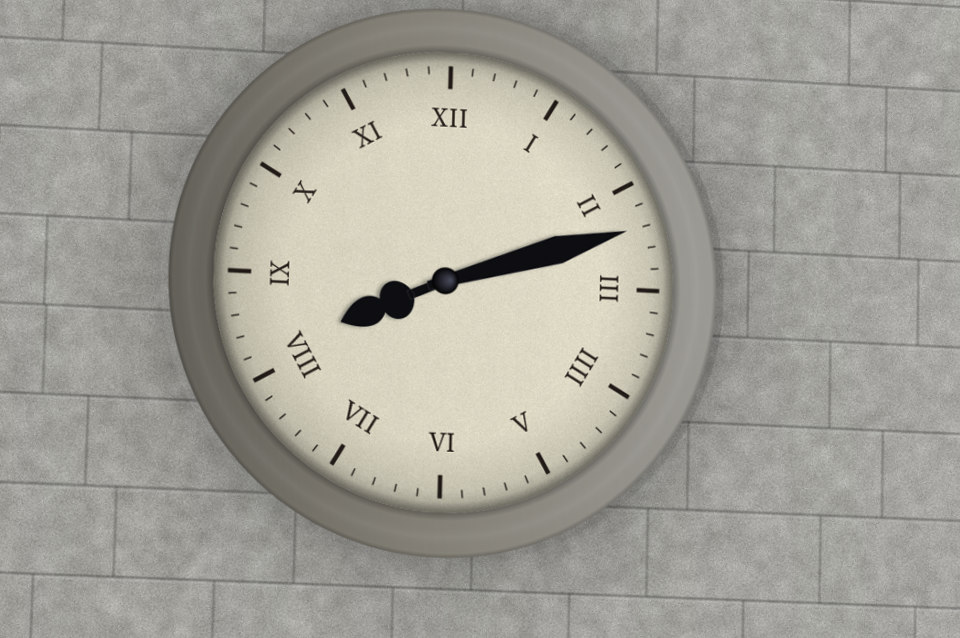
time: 8:12
